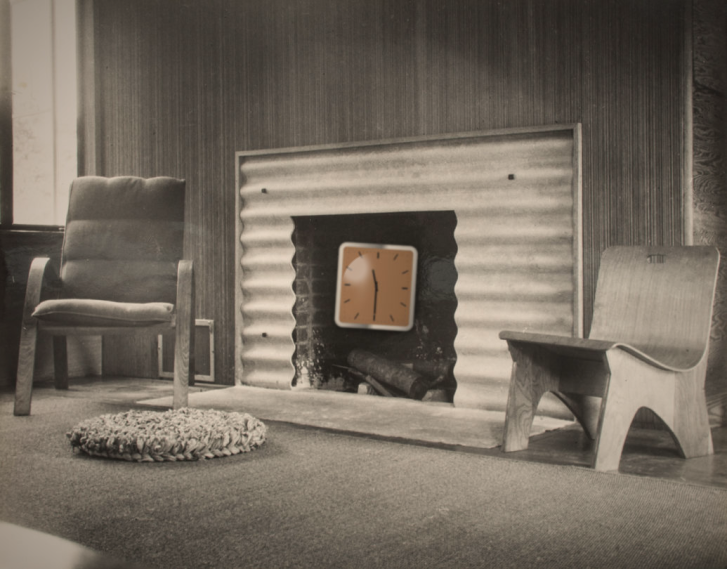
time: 11:30
